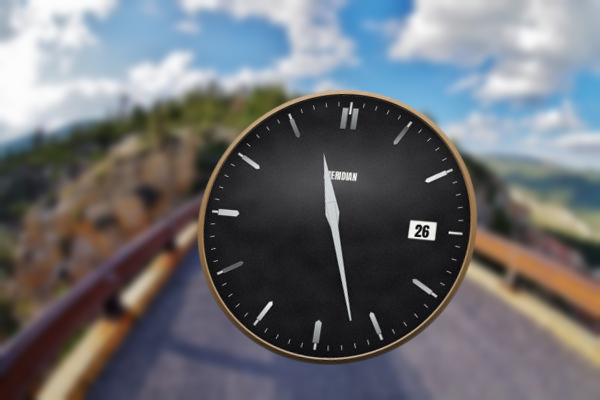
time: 11:27
